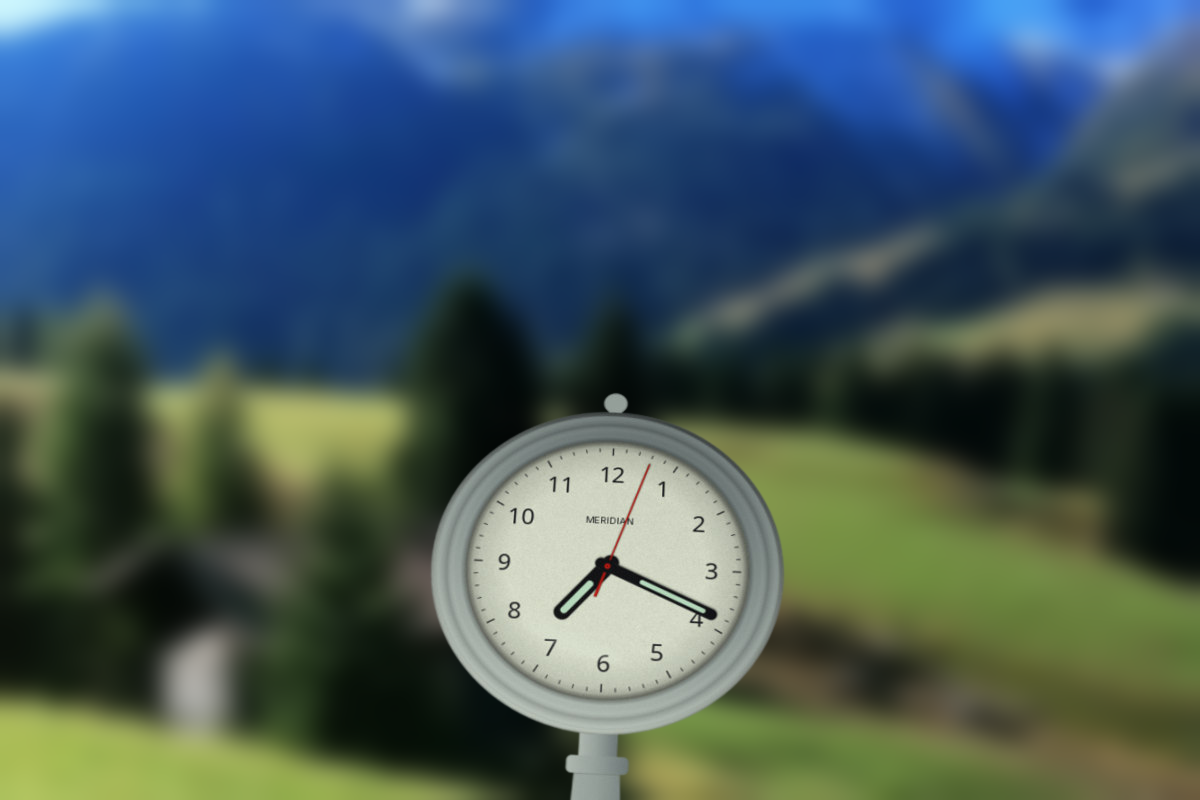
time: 7:19:03
